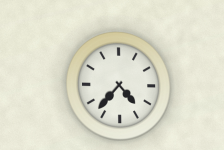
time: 4:37
